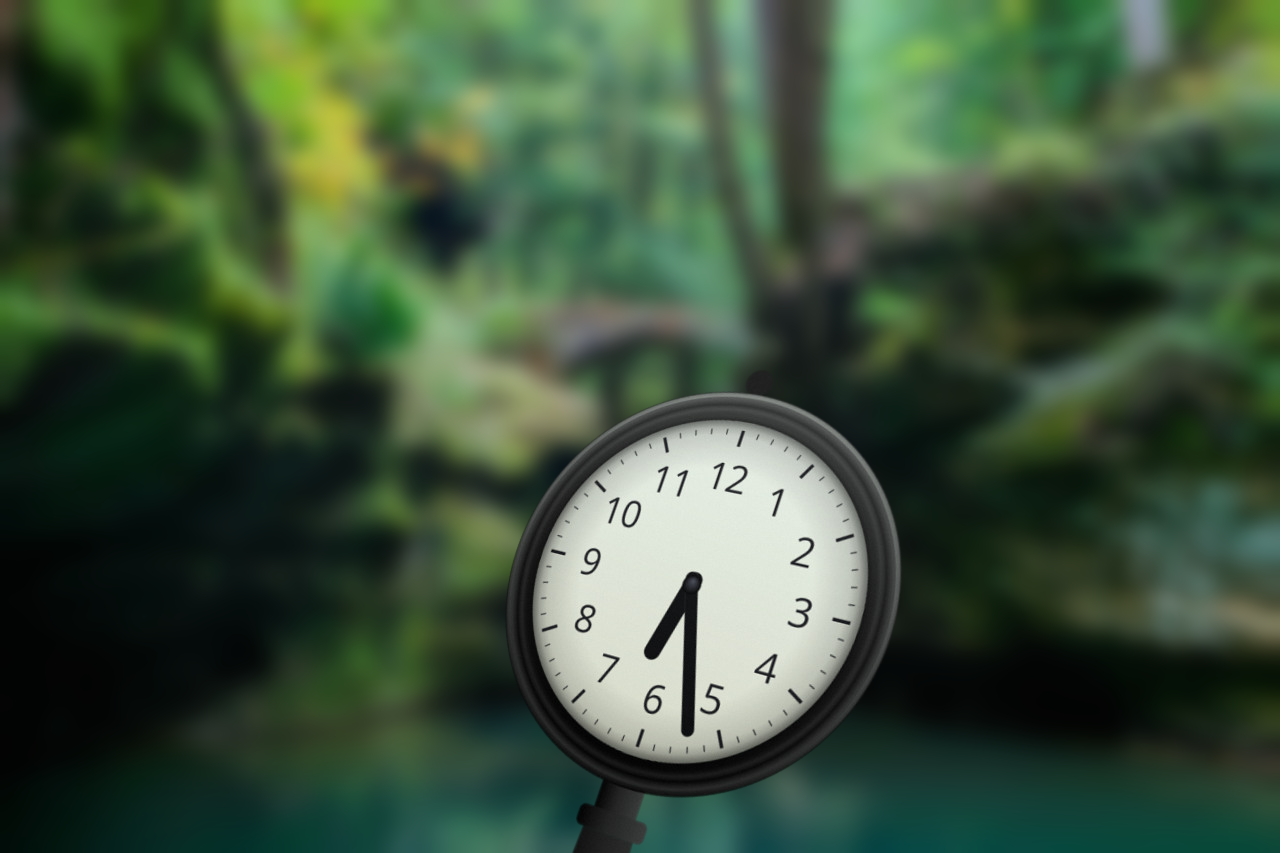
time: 6:27
